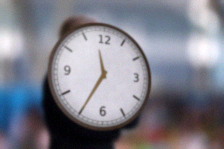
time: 11:35
